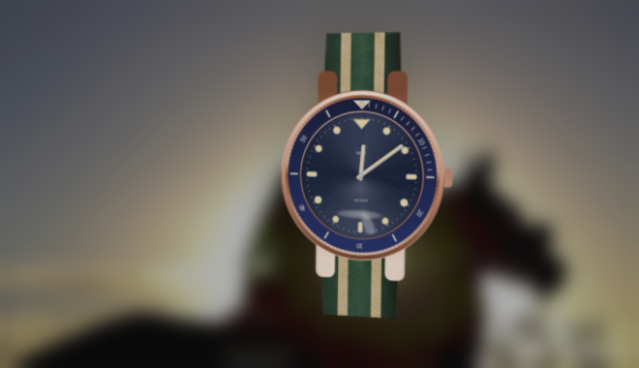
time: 12:09
